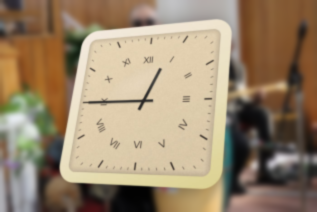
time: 12:45
